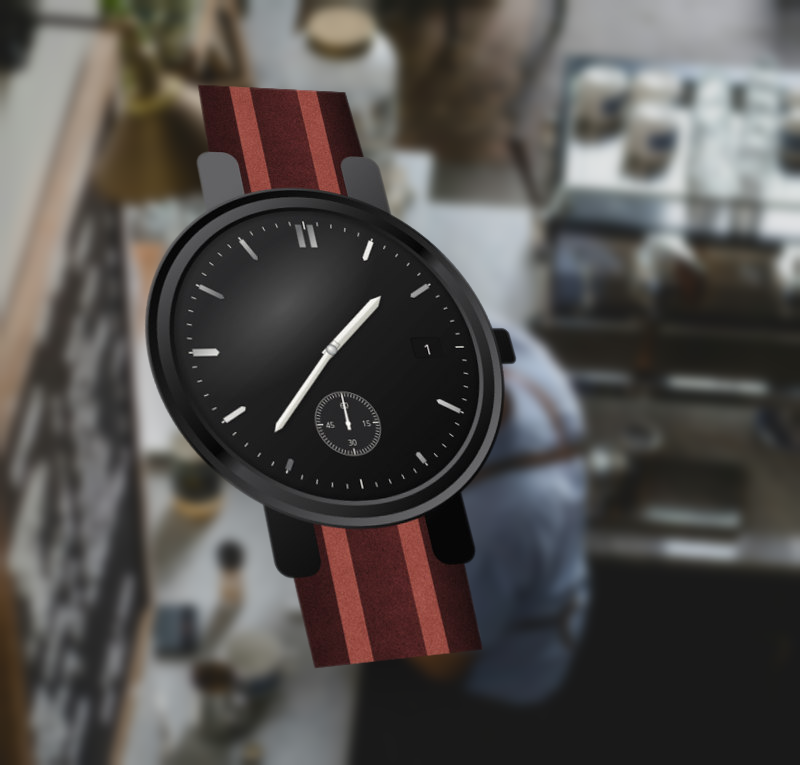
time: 1:37
